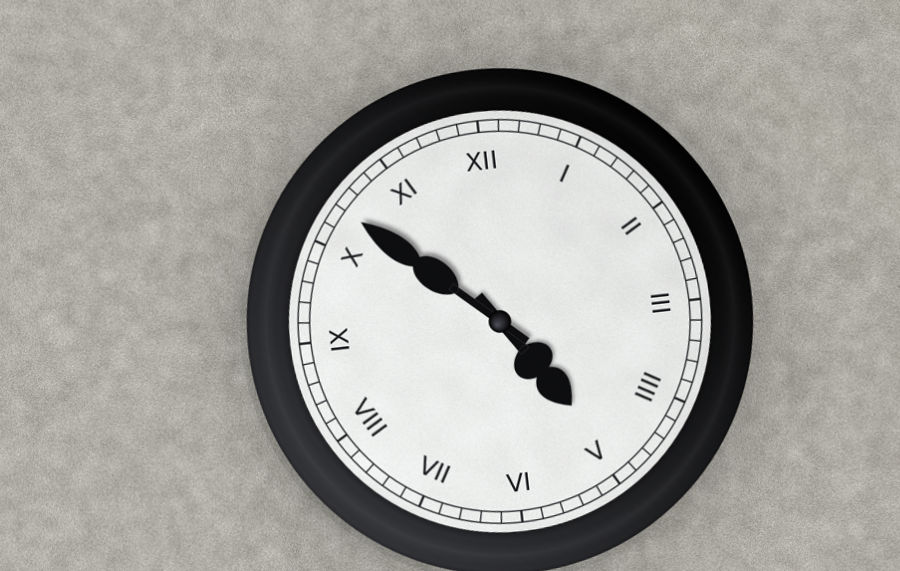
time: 4:52
